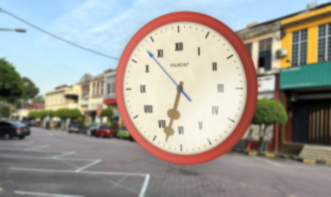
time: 6:32:53
